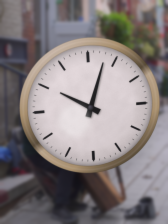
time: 10:03
